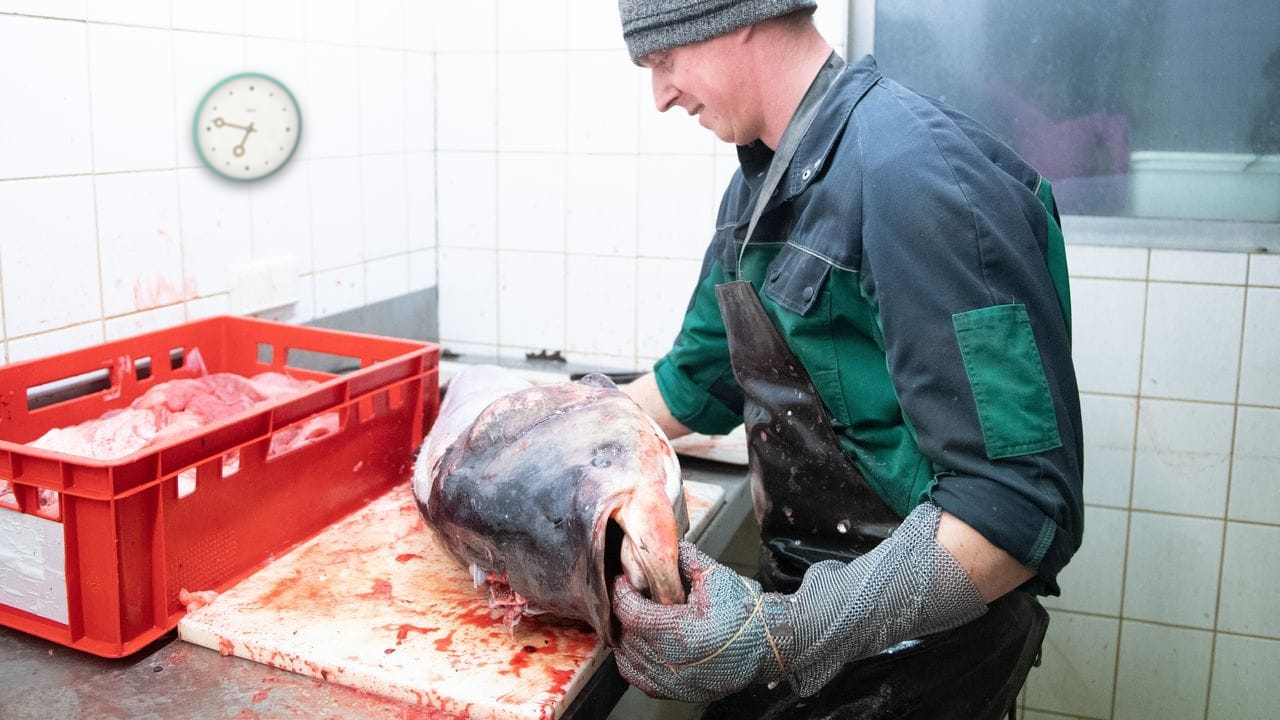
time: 6:47
